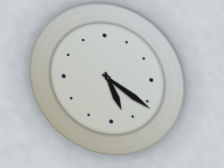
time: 5:21
